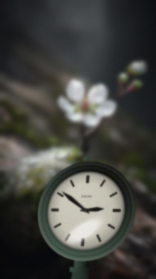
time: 2:51
